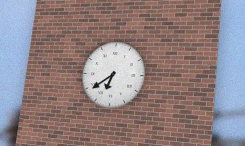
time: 6:39
